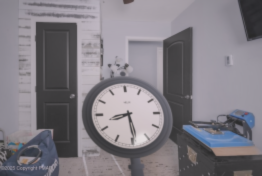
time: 8:29
